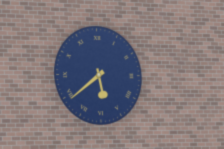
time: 5:39
